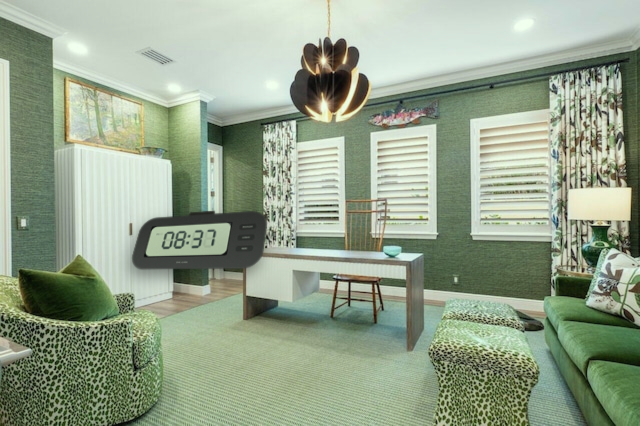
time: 8:37
